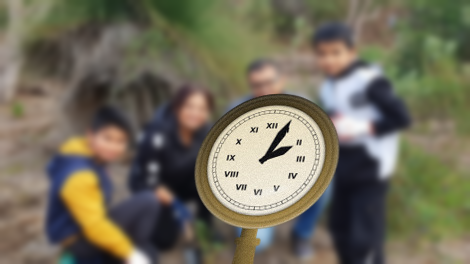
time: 2:04
